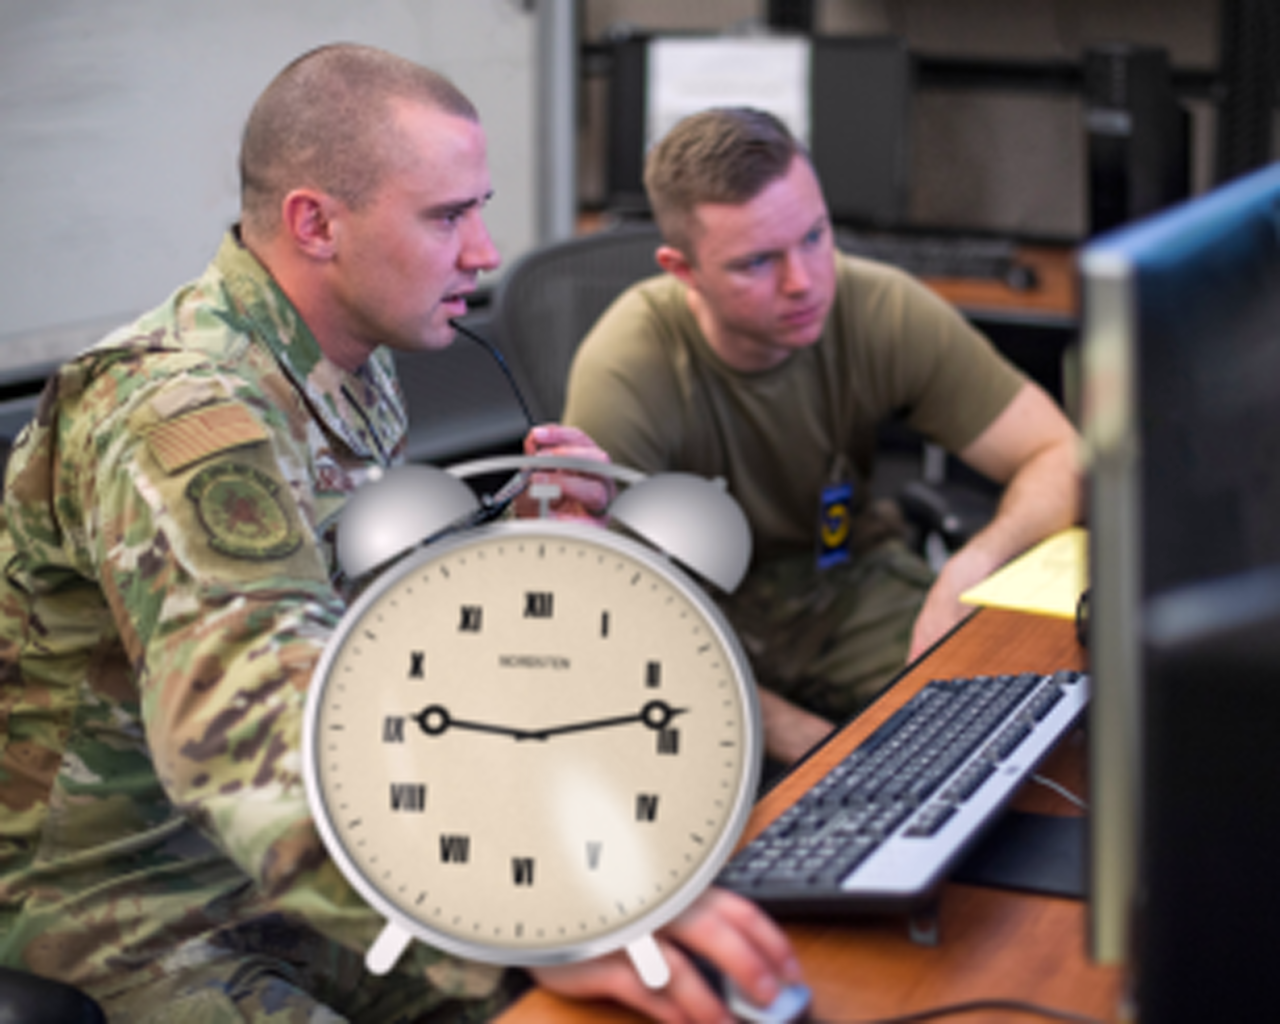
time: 9:13
